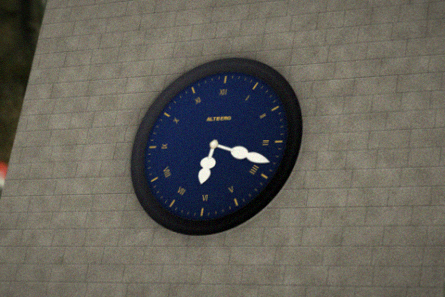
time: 6:18
